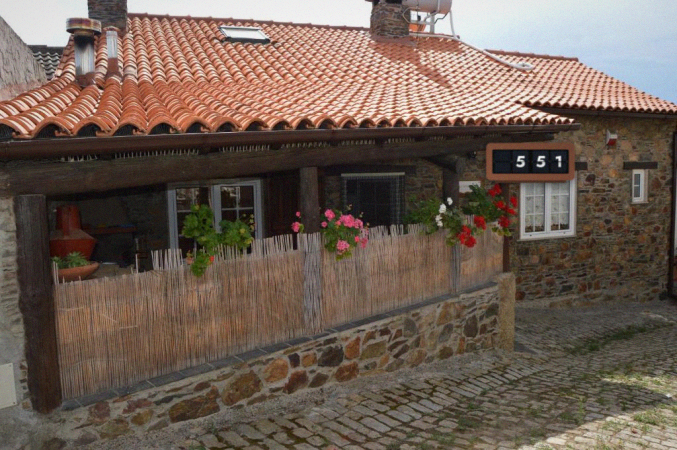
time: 5:51
